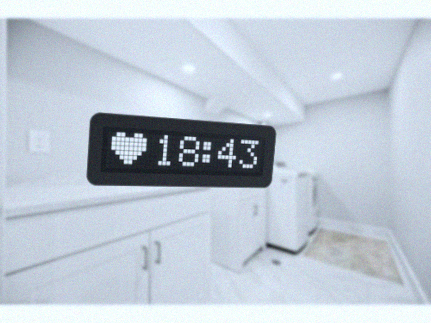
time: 18:43
